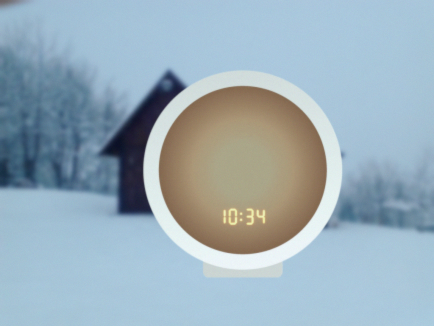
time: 10:34
